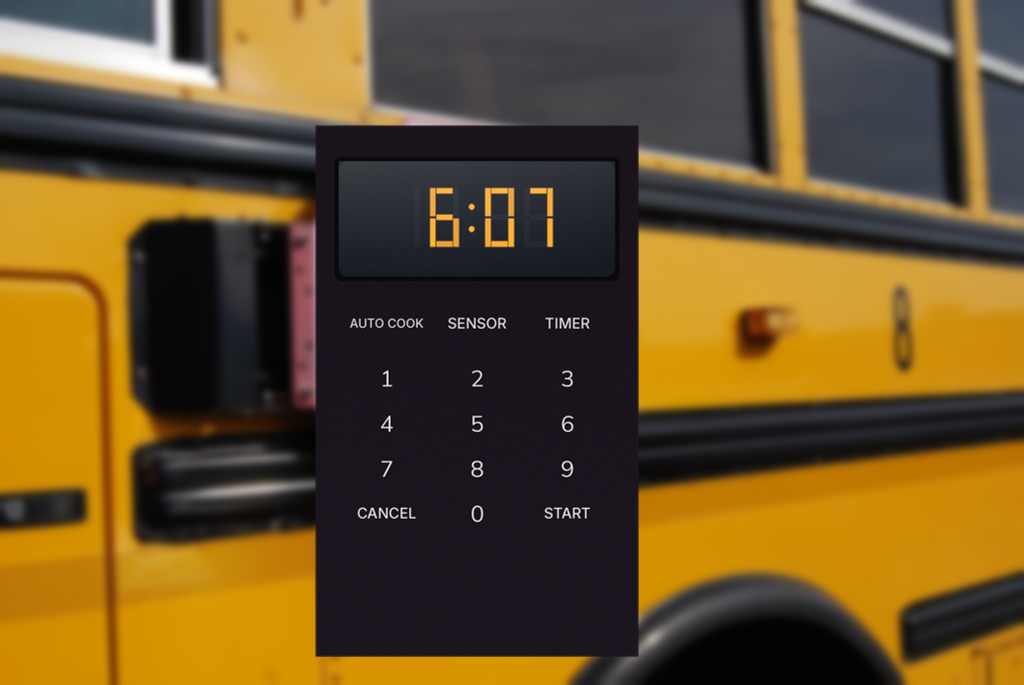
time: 6:07
